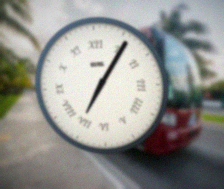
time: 7:06
